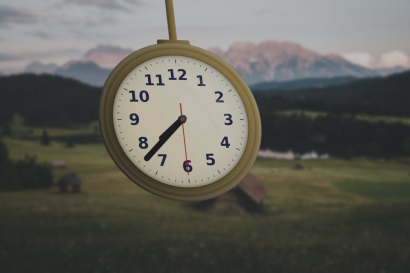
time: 7:37:30
